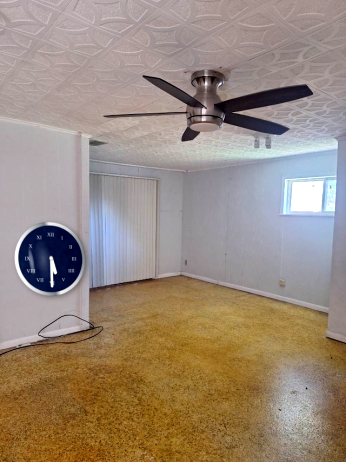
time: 5:30
